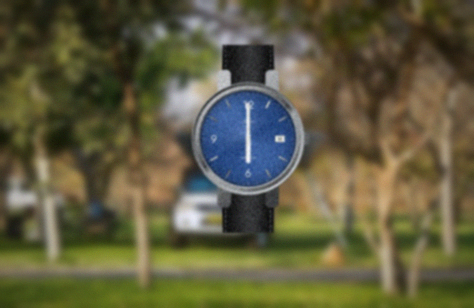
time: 6:00
